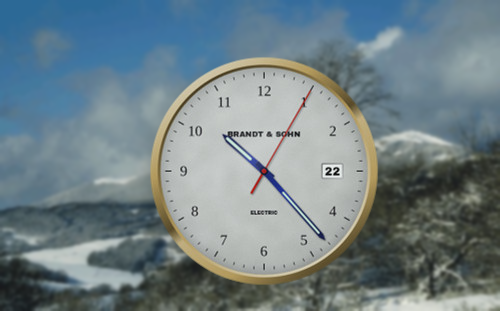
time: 10:23:05
